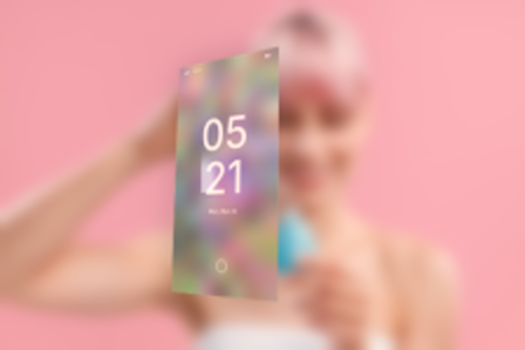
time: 5:21
